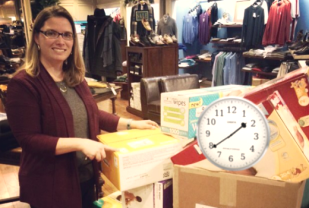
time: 1:39
